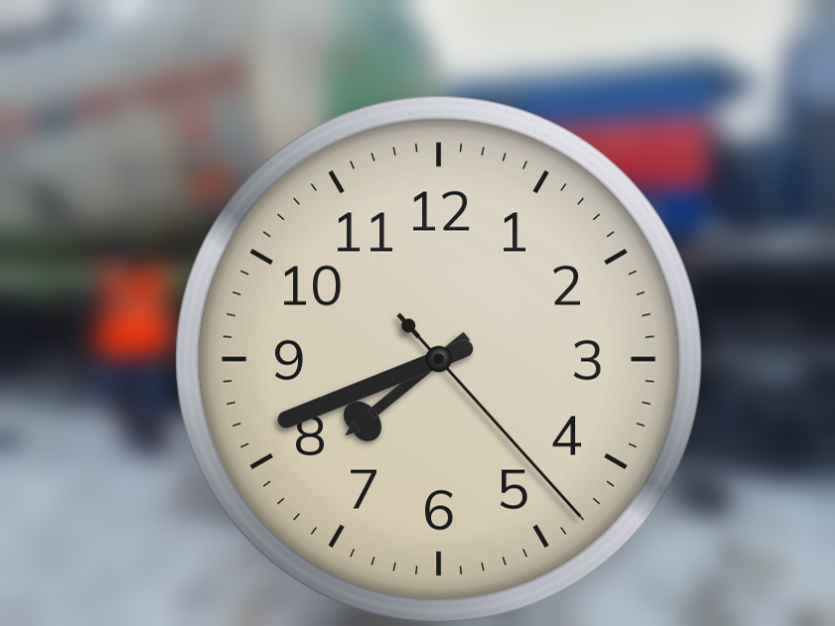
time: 7:41:23
